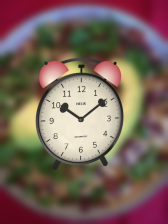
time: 10:09
